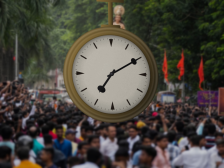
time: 7:10
